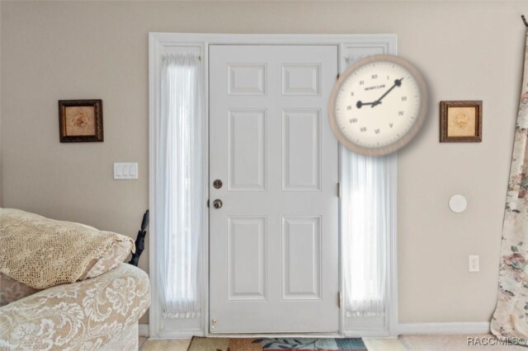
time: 9:09
